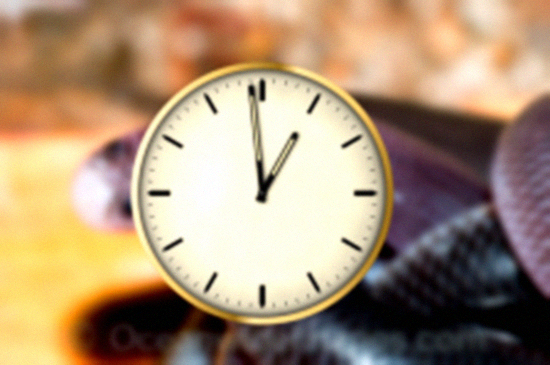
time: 12:59
